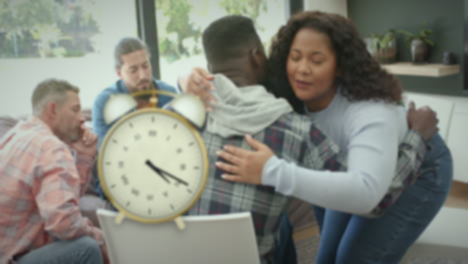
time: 4:19
